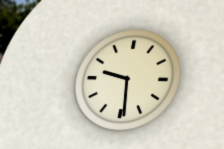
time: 9:29
